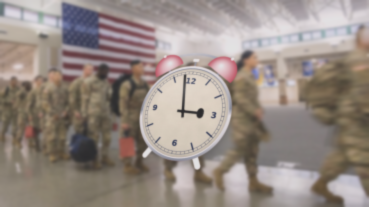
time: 2:58
